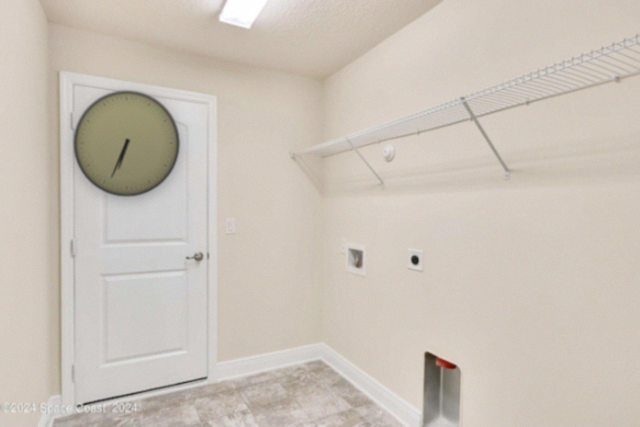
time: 6:34
